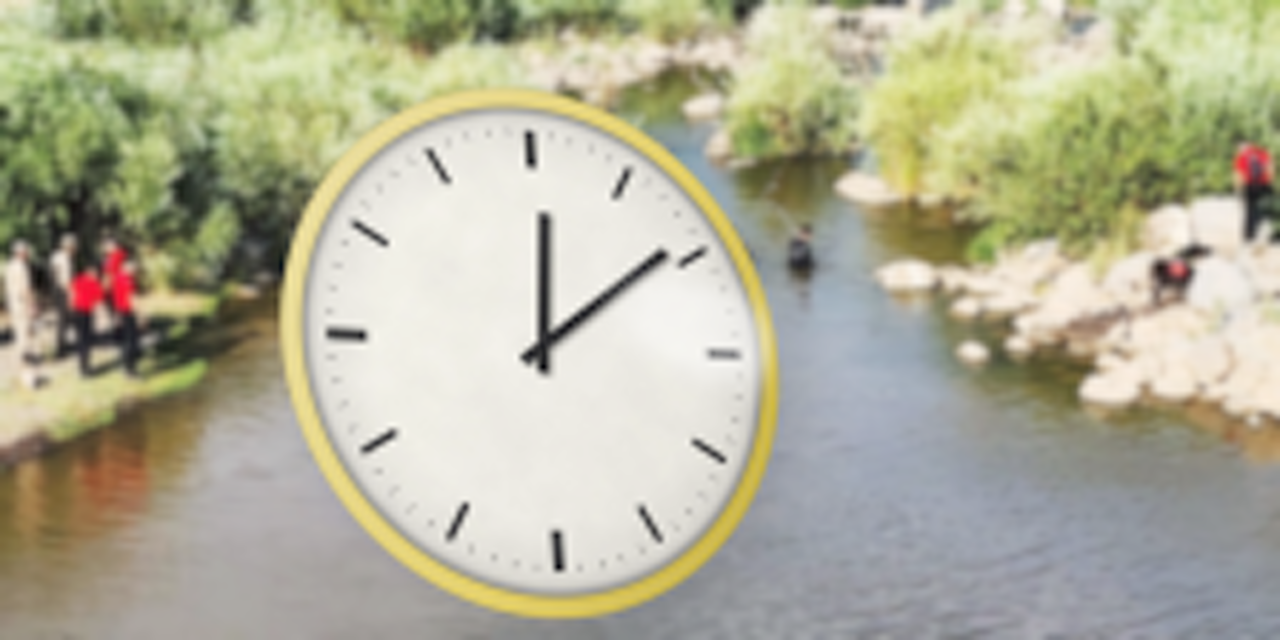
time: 12:09
